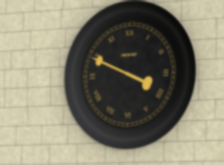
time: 3:49
